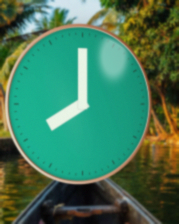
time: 8:00
